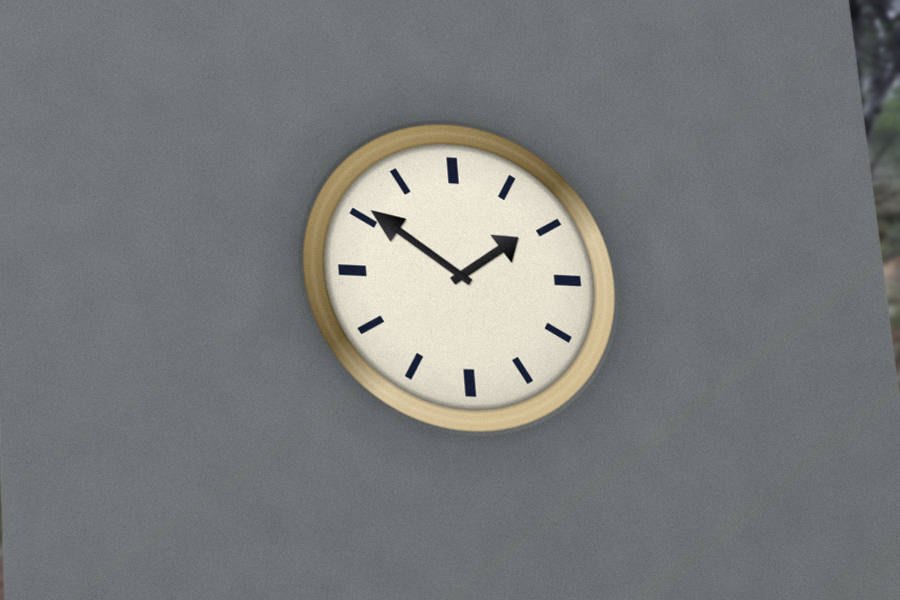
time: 1:51
